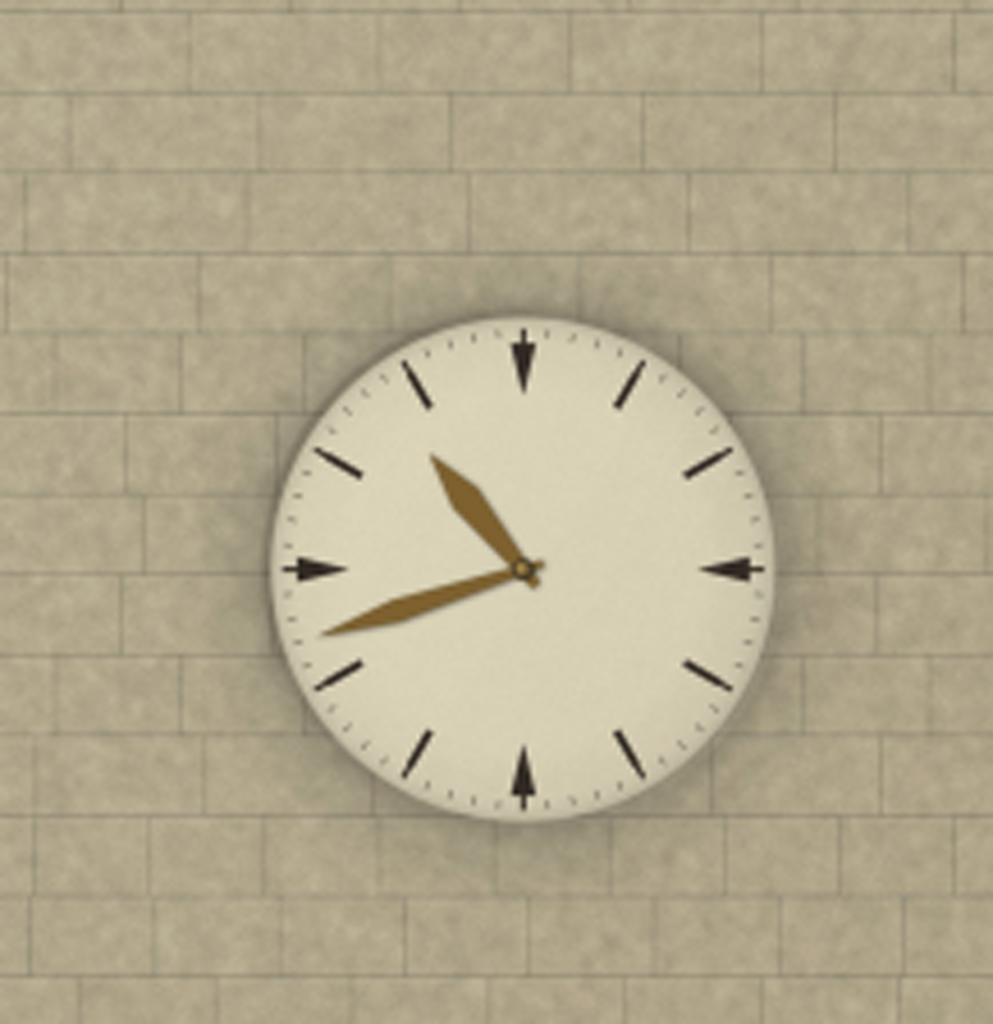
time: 10:42
